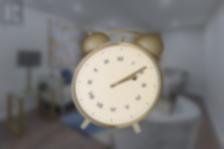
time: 2:09
